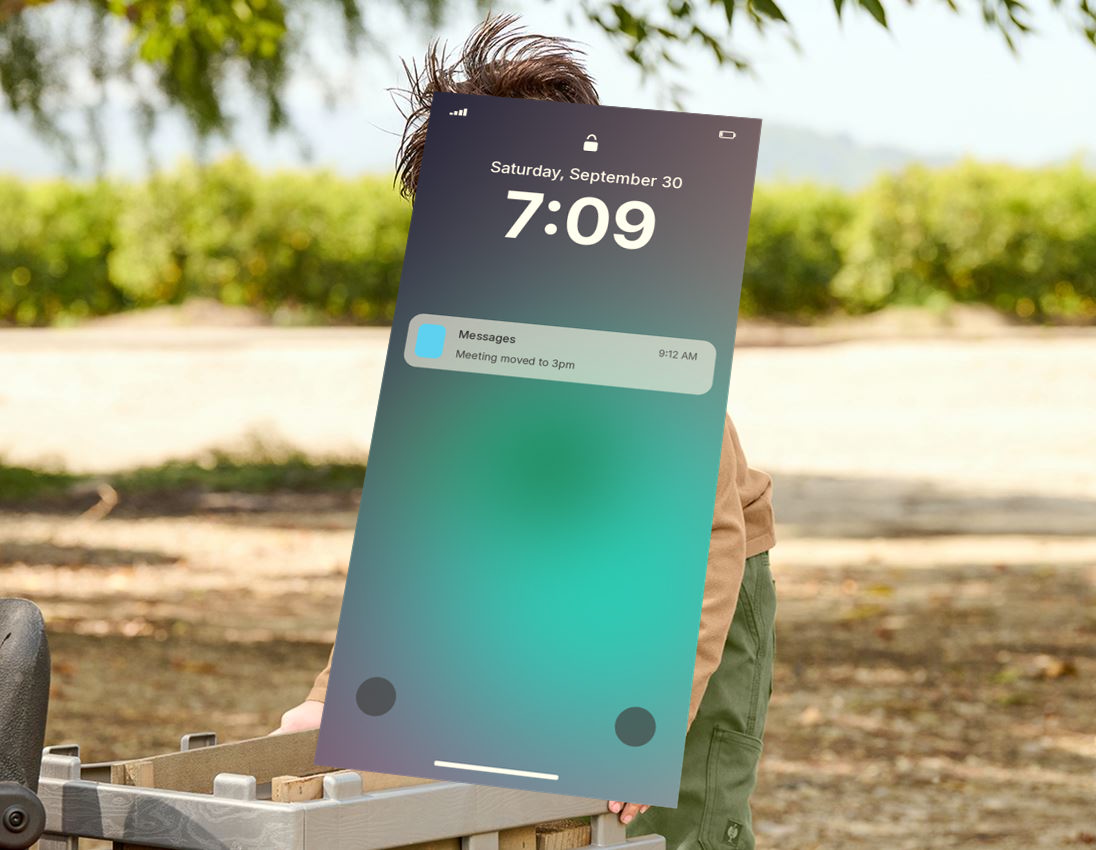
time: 7:09
